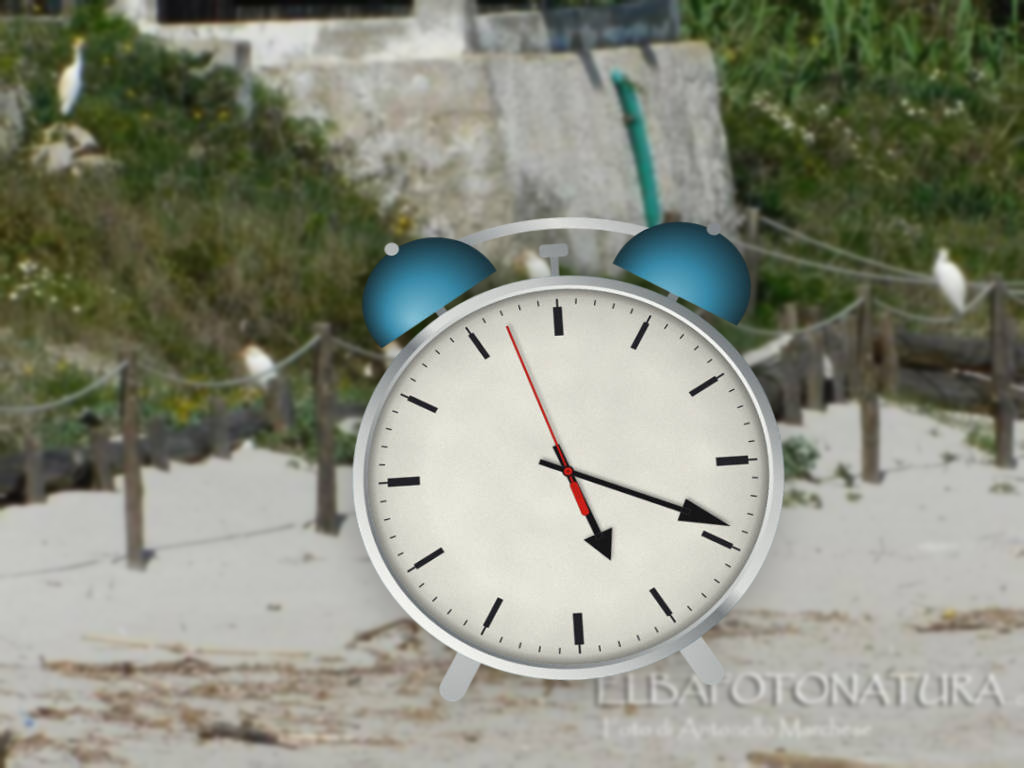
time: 5:18:57
